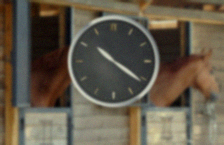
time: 10:21
